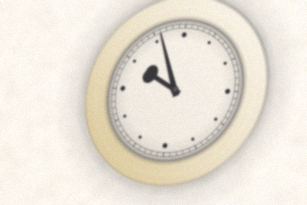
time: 9:56
